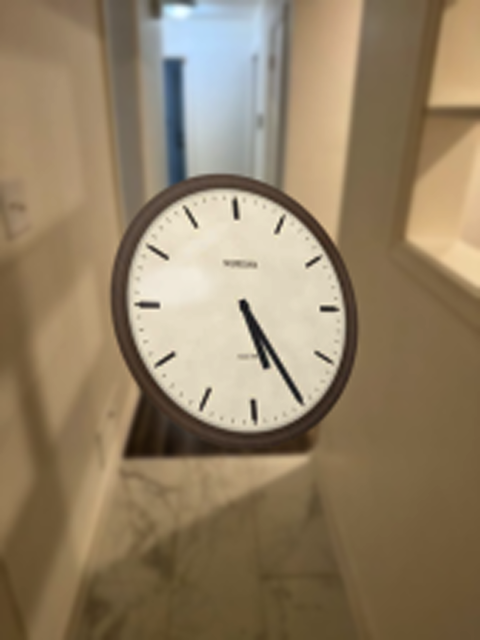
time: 5:25
